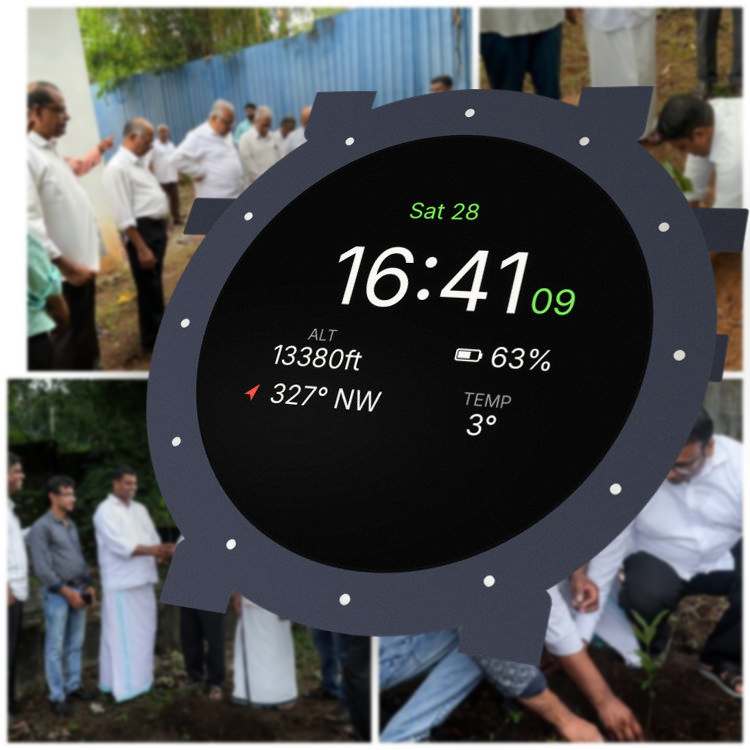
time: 16:41:09
